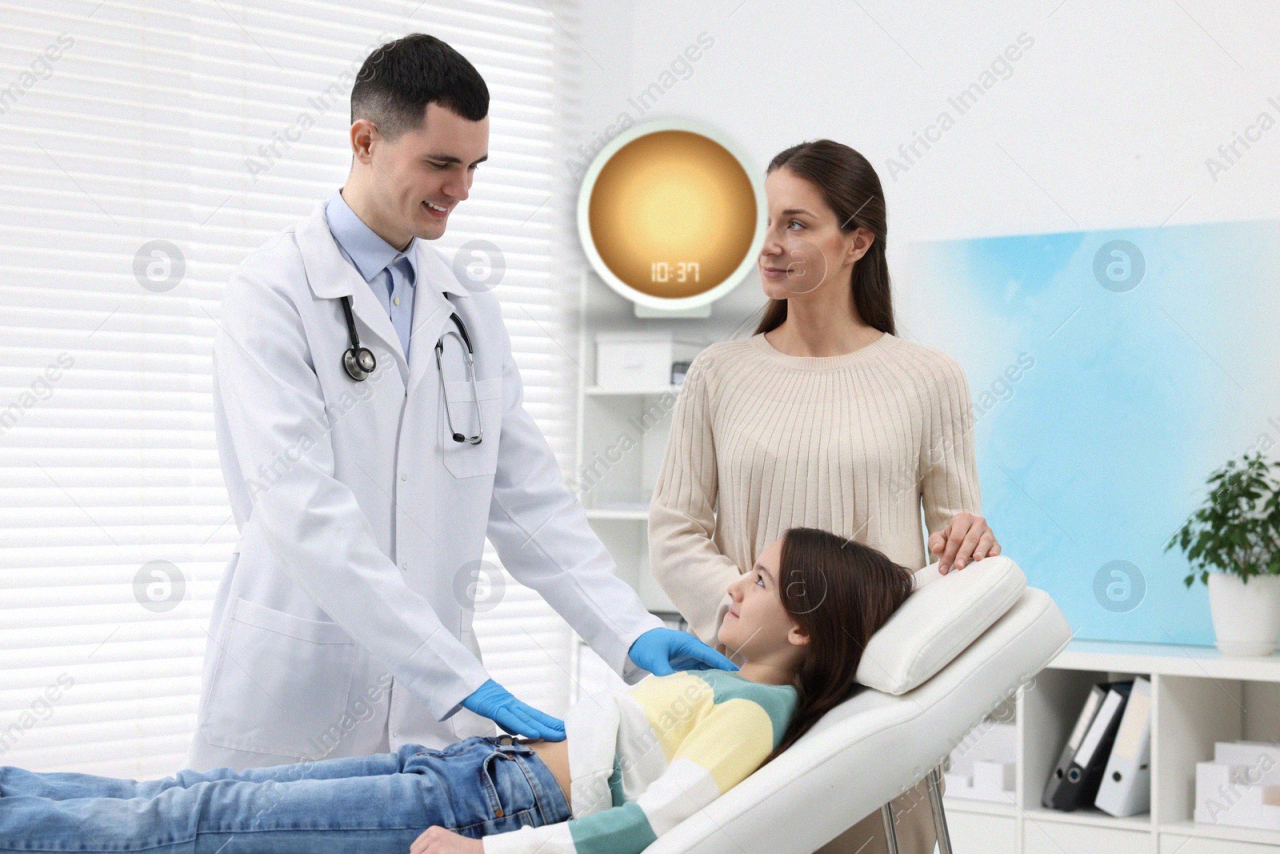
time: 10:37
